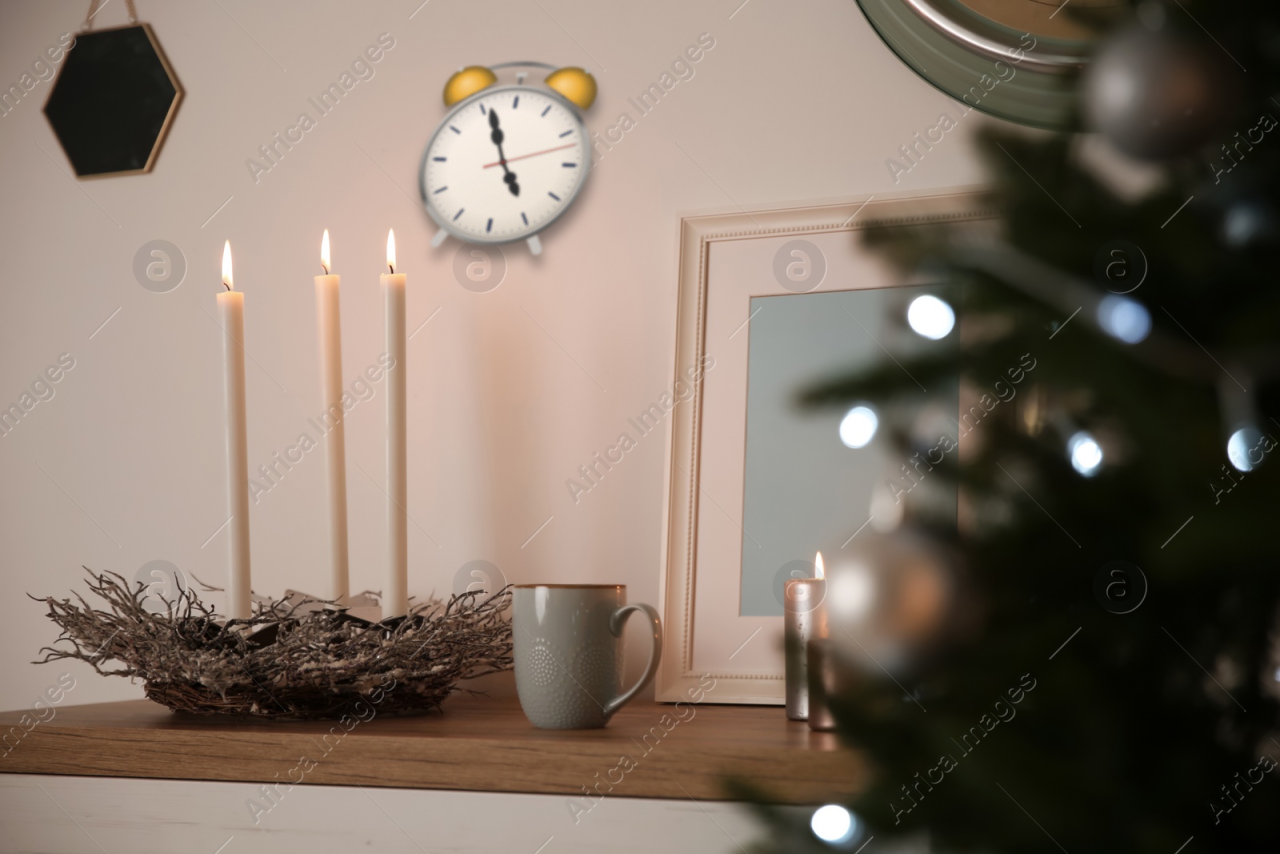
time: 4:56:12
